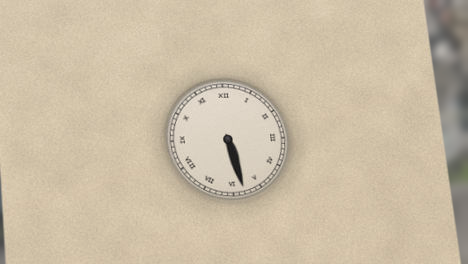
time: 5:28
